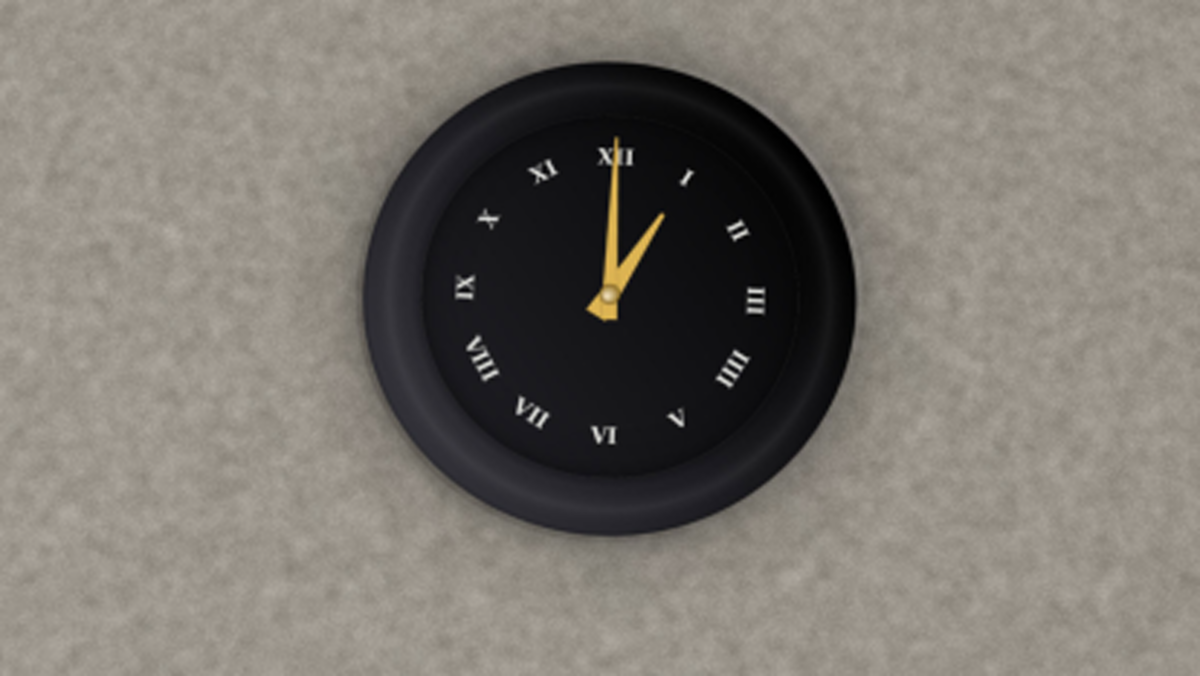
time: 1:00
